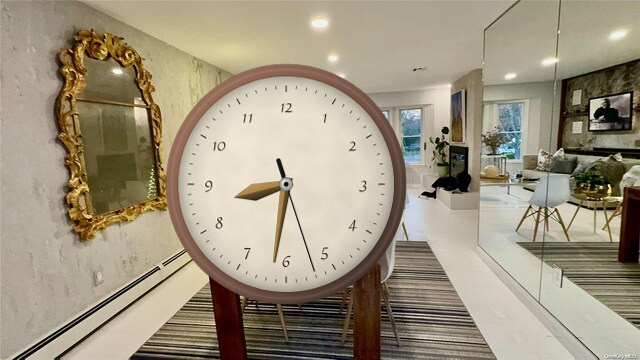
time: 8:31:27
